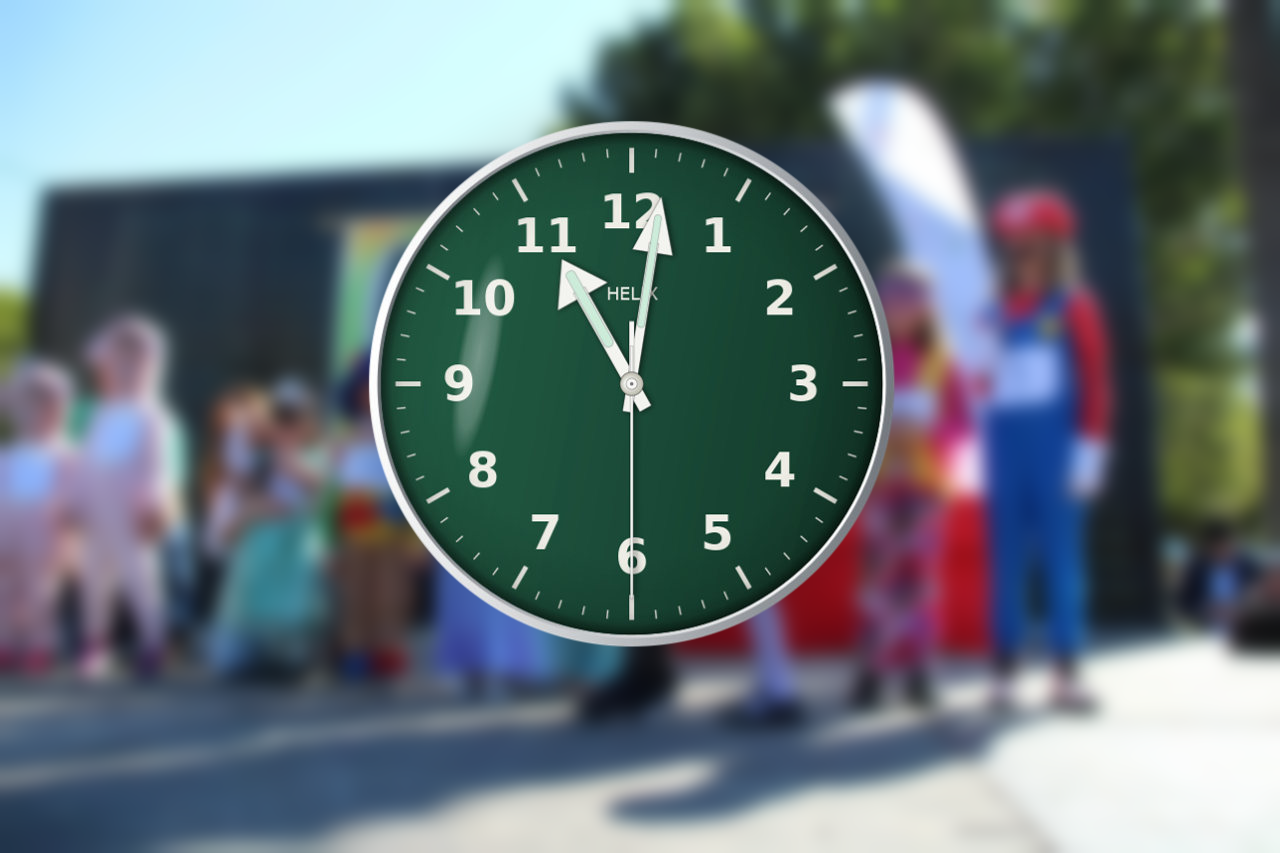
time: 11:01:30
